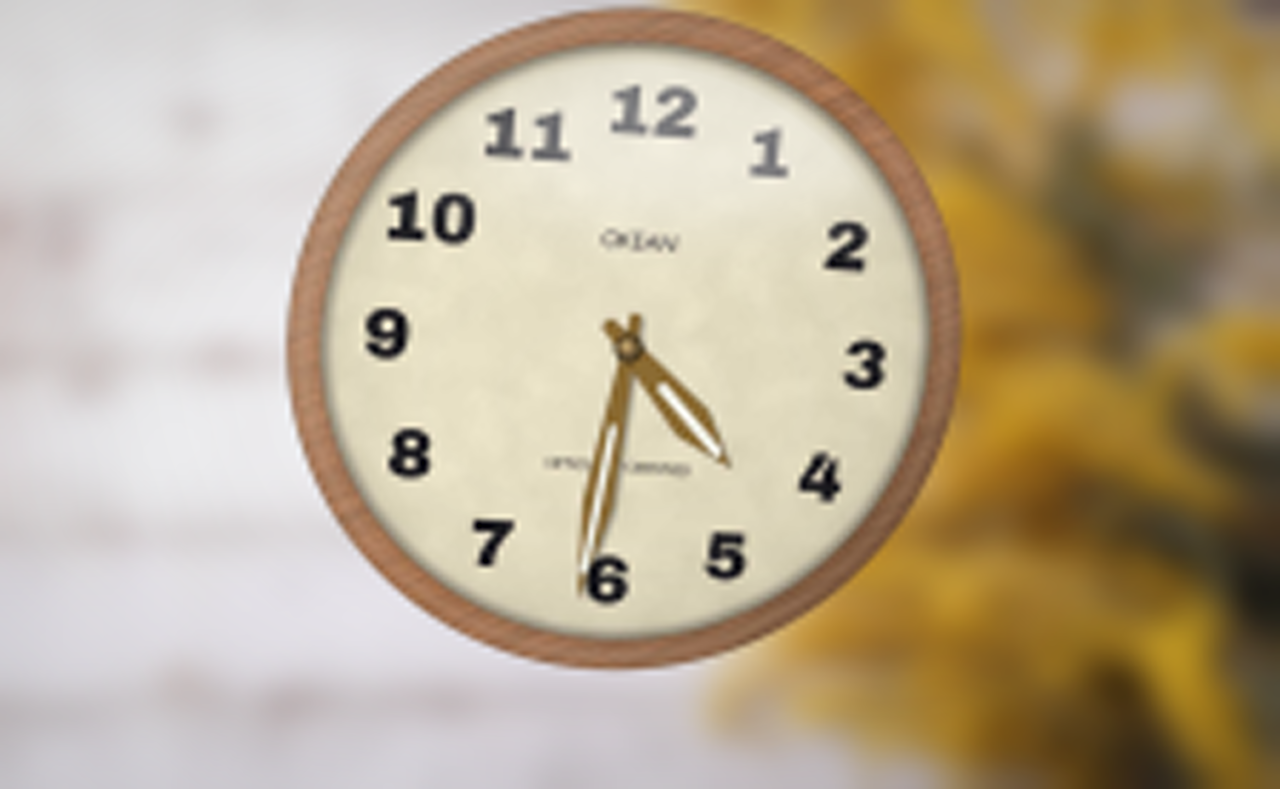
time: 4:31
